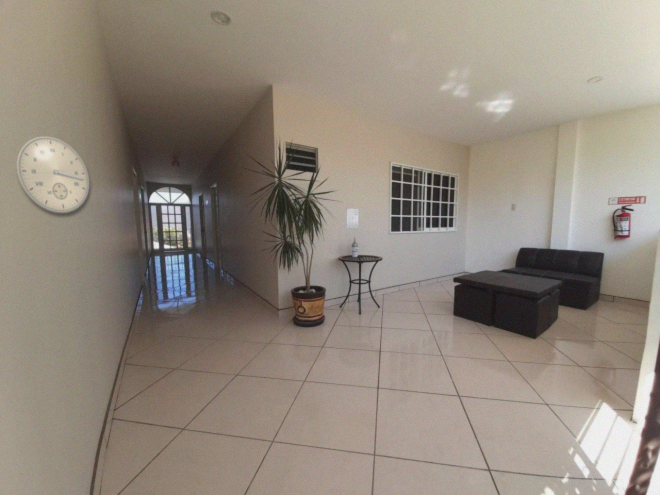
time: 3:17
